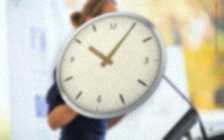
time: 10:05
